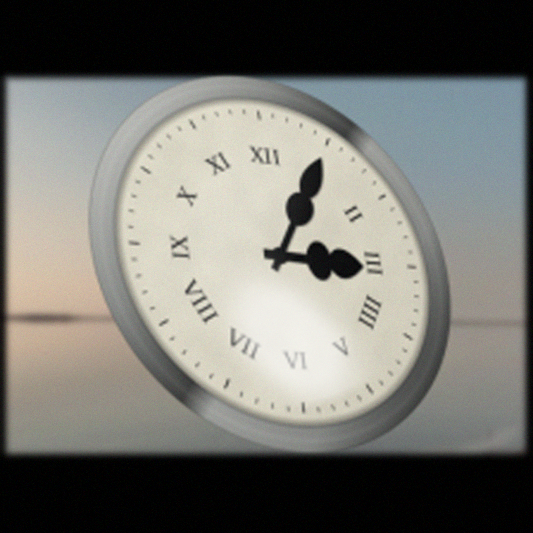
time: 3:05
